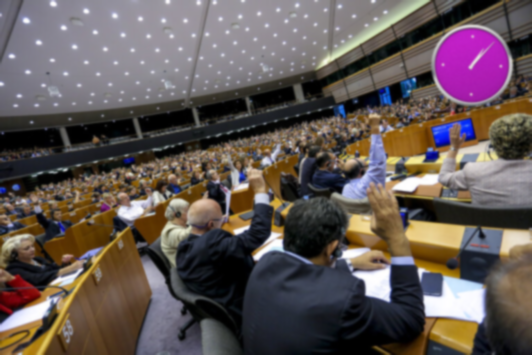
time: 1:07
